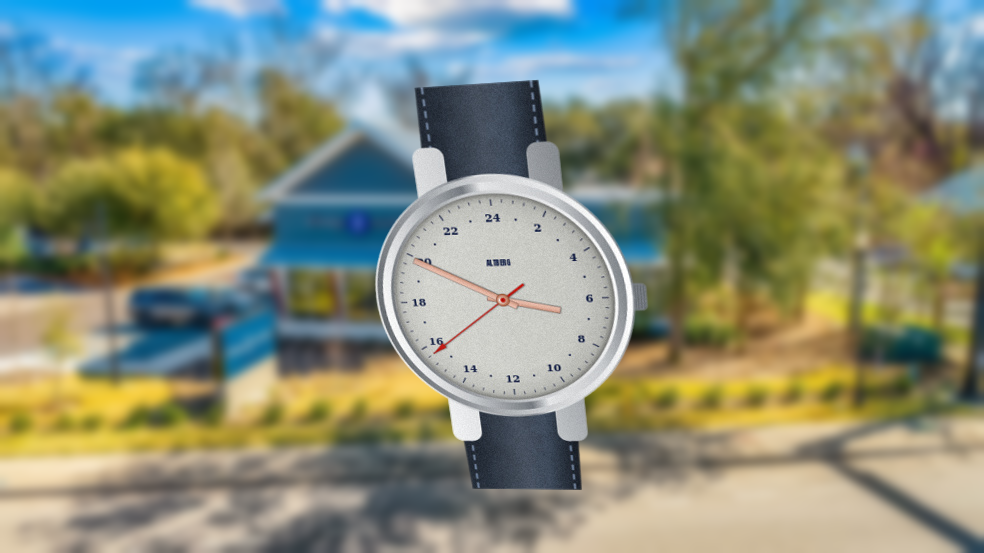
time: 6:49:39
